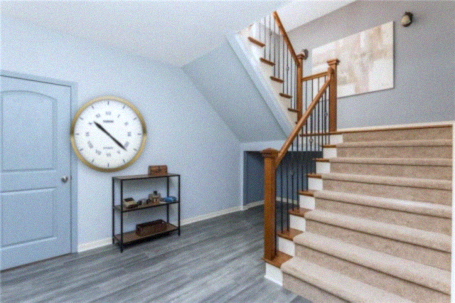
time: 10:22
